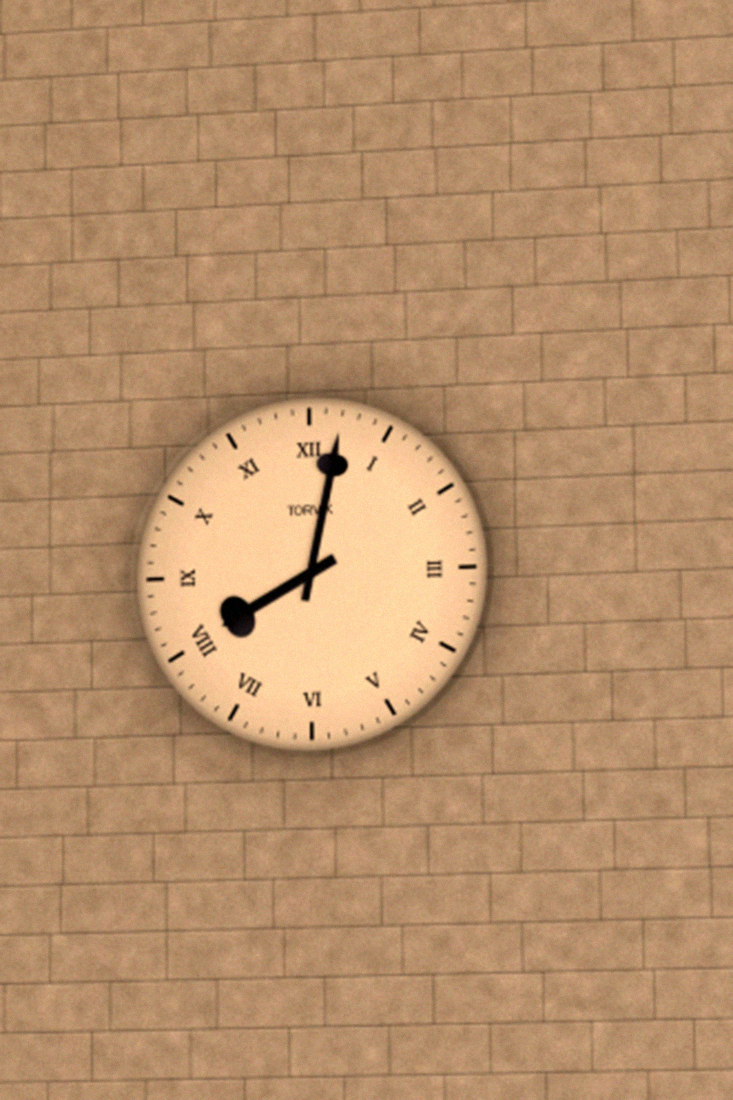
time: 8:02
